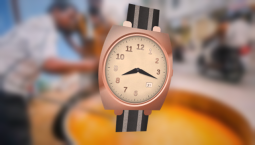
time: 8:18
